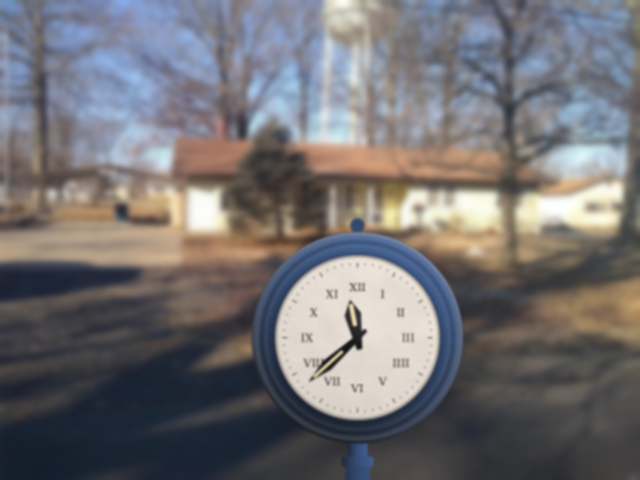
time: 11:38
